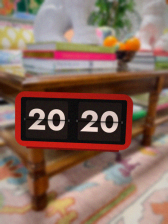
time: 20:20
